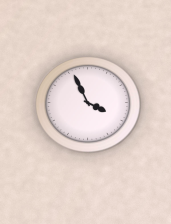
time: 3:56
